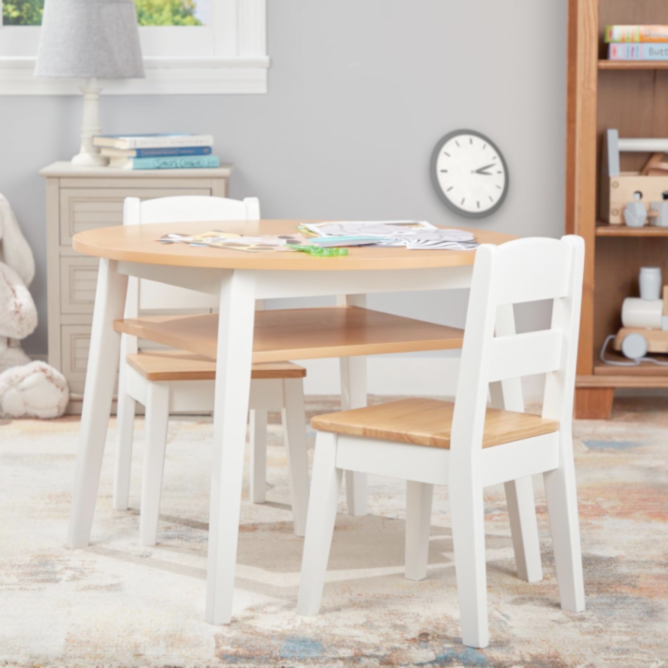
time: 3:12
